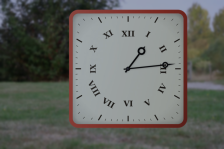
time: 1:14
